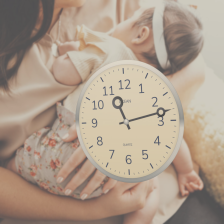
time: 11:13
